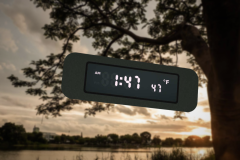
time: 1:47
